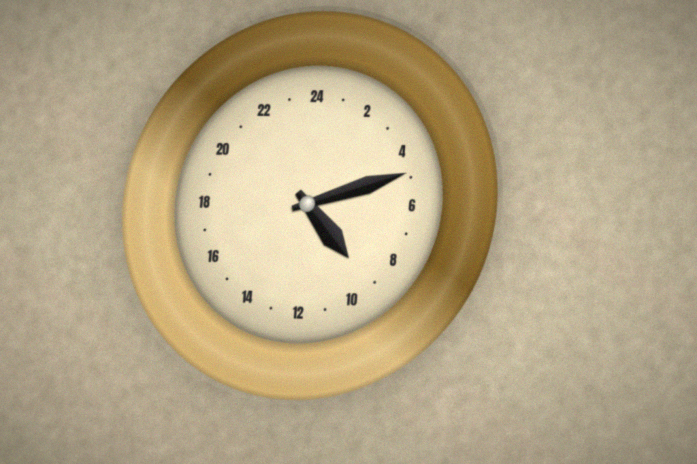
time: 9:12
